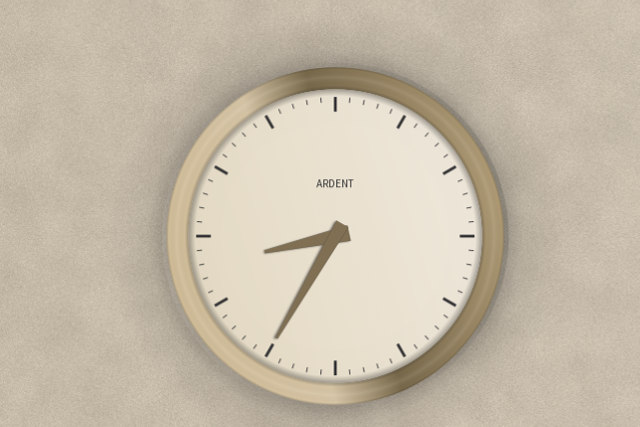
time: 8:35
